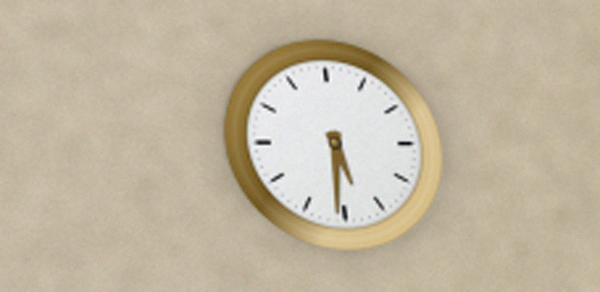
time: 5:31
